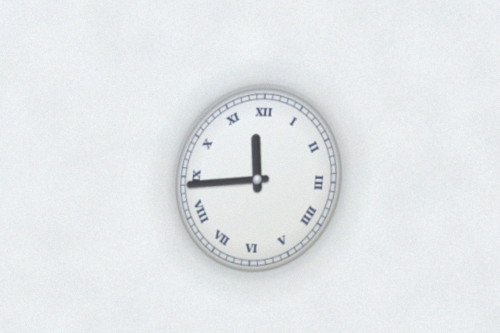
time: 11:44
